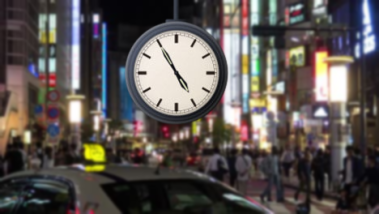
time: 4:55
